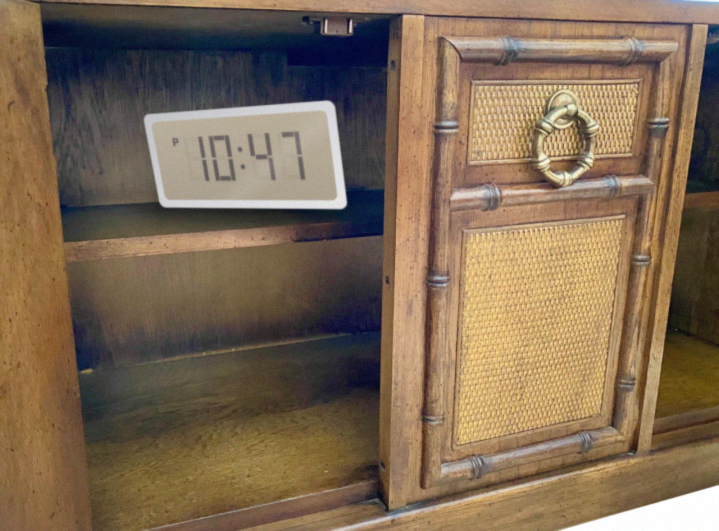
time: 10:47
